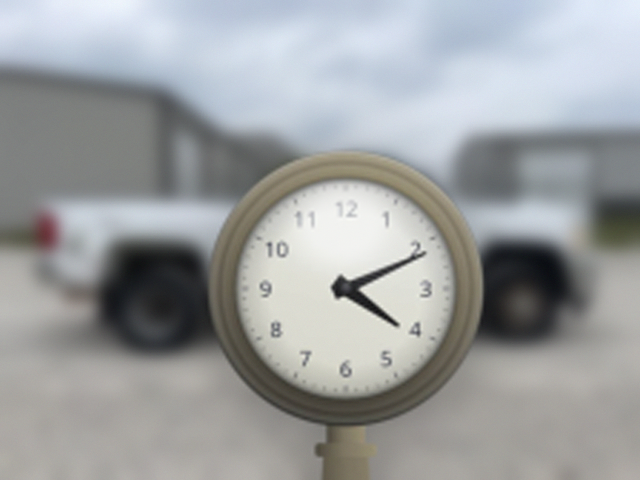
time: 4:11
